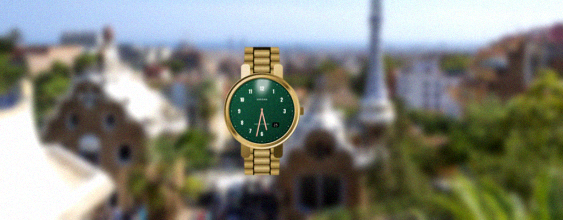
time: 5:32
